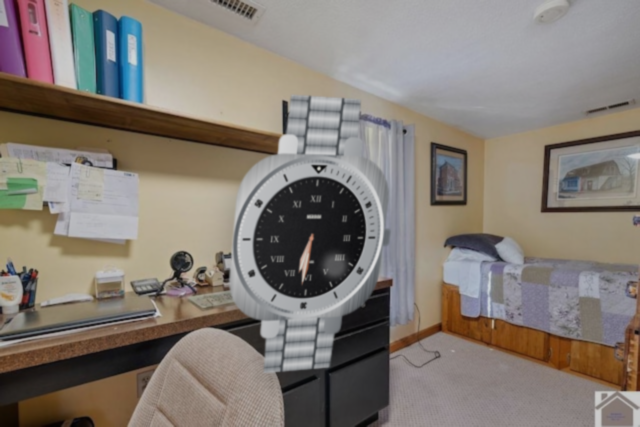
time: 6:31
